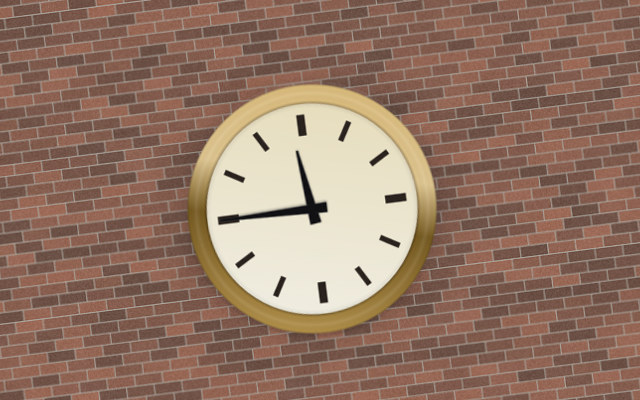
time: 11:45
